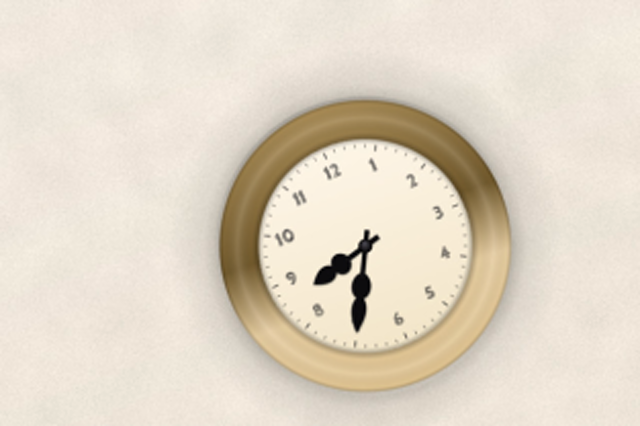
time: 8:35
